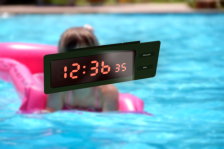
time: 12:36:35
